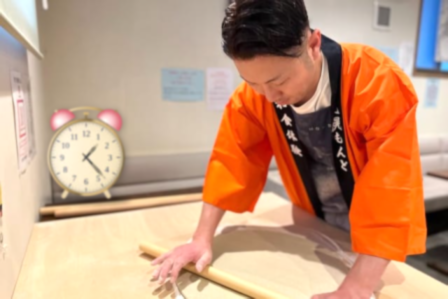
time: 1:23
